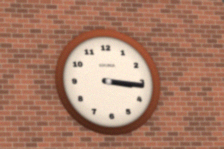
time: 3:16
